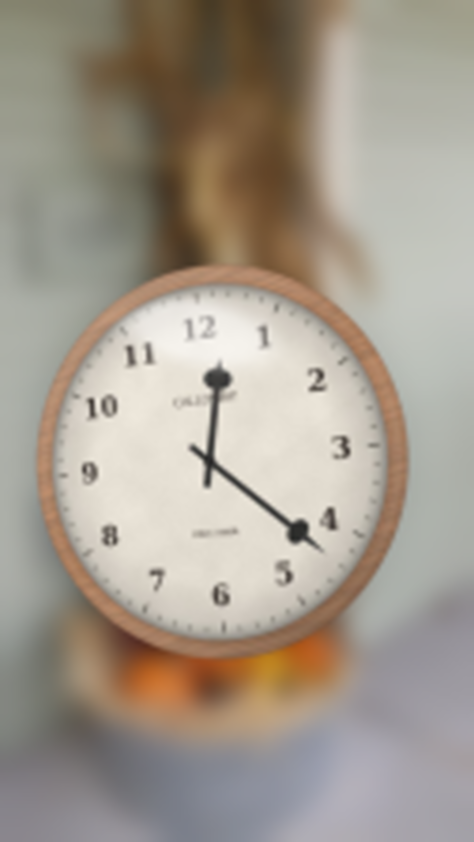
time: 12:22
